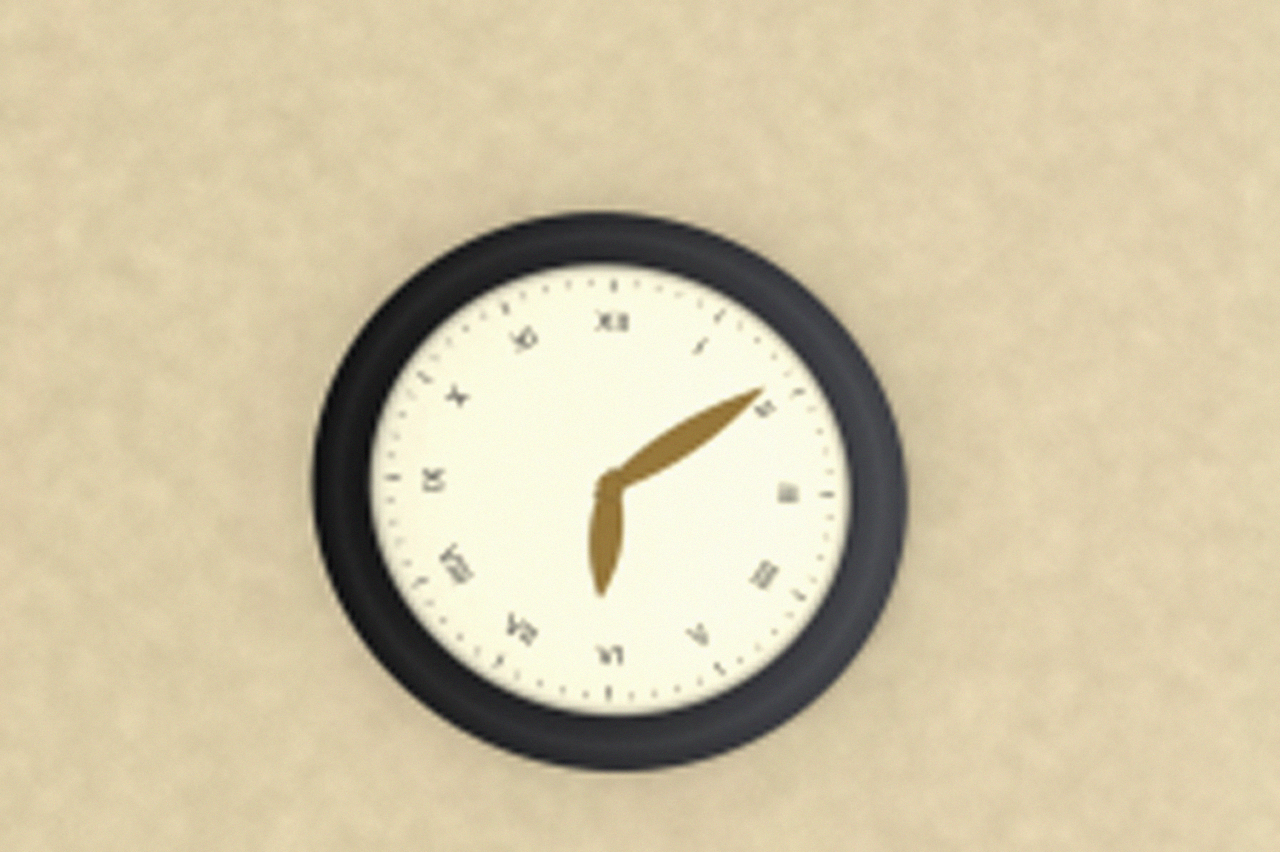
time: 6:09
